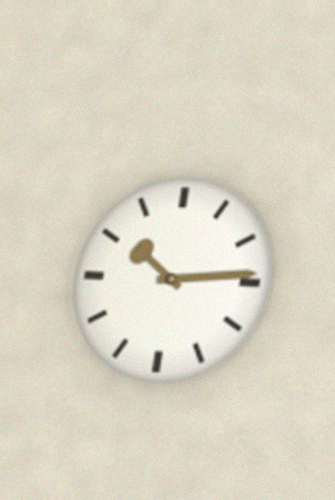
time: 10:14
